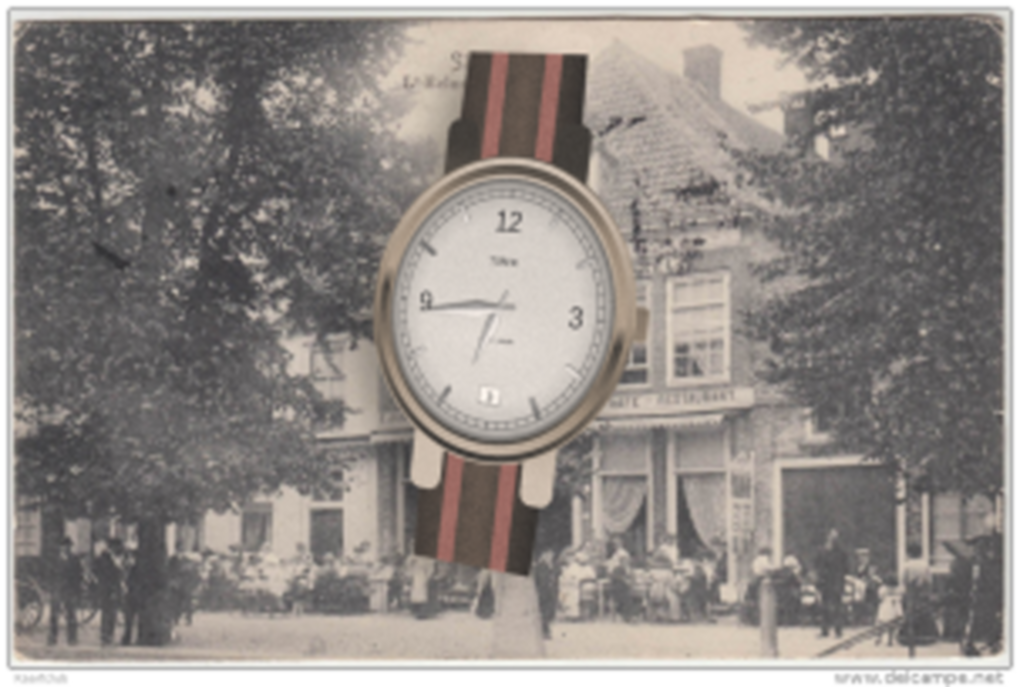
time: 6:44
